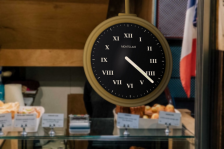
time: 4:22
